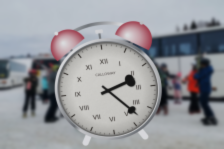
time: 2:23
